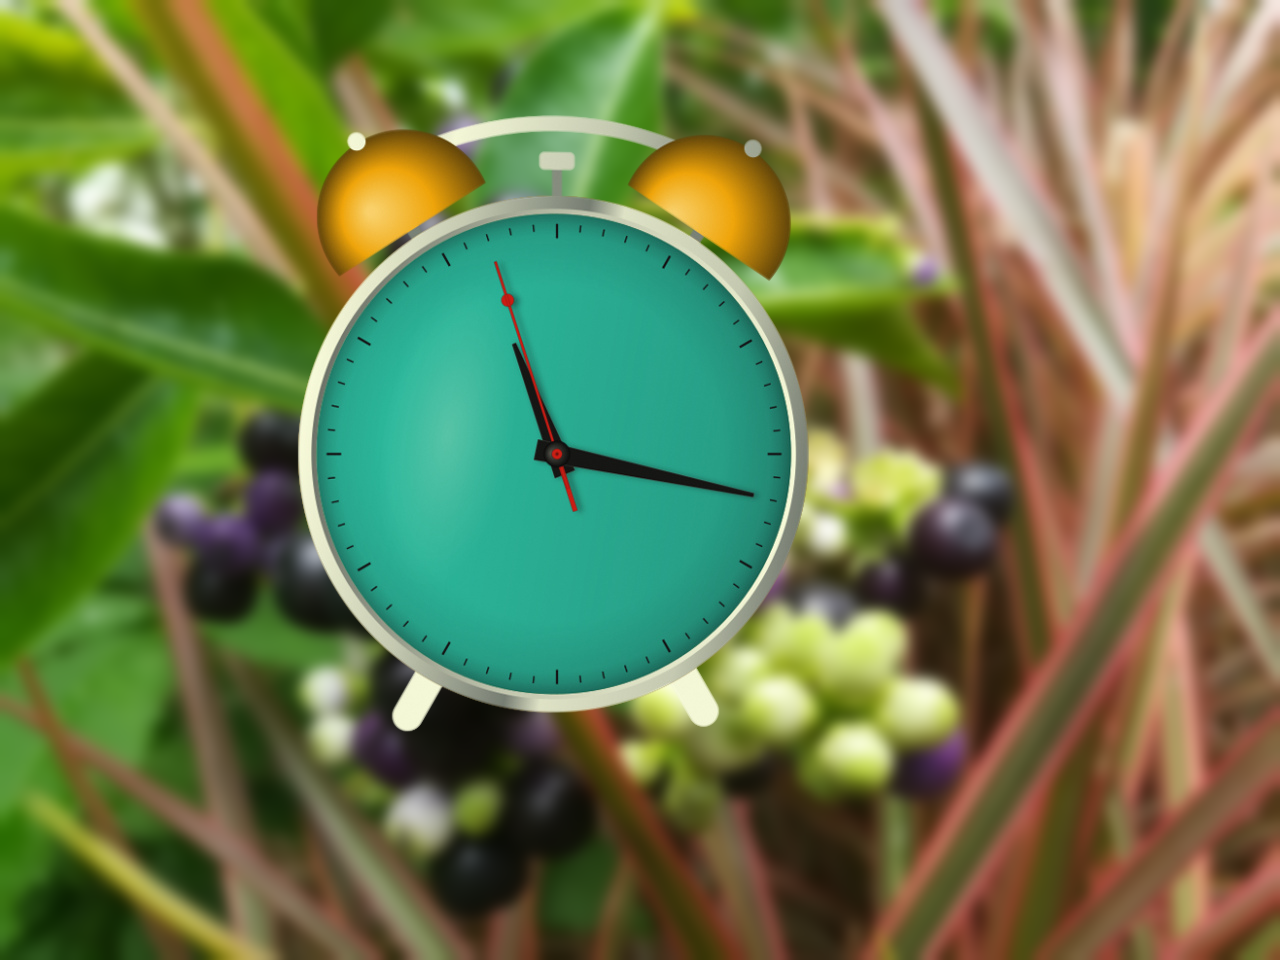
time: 11:16:57
